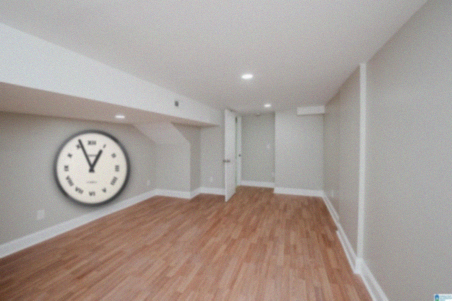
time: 12:56
